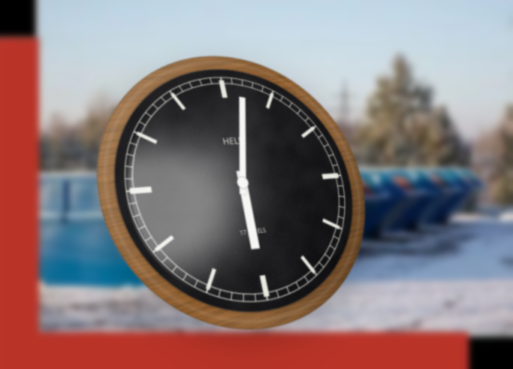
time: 6:02
